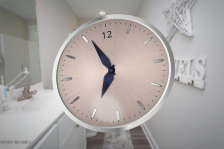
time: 6:56
